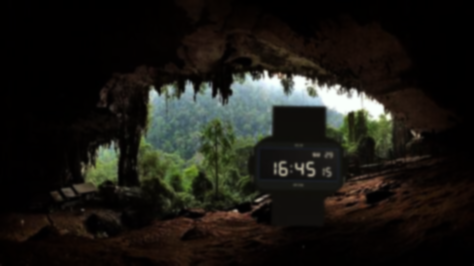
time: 16:45
